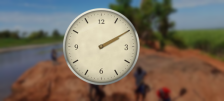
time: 2:10
